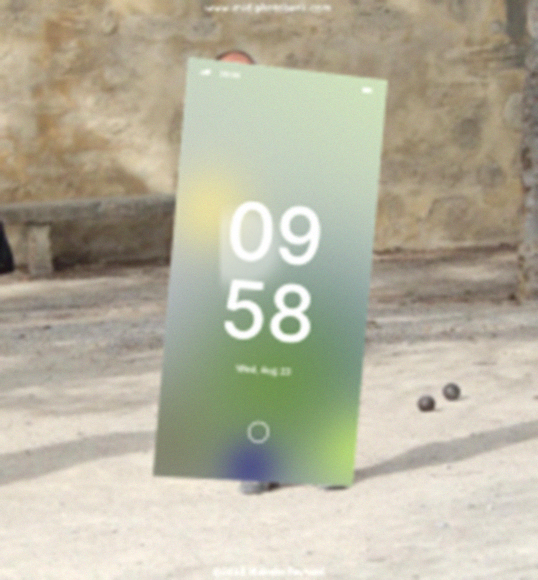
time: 9:58
